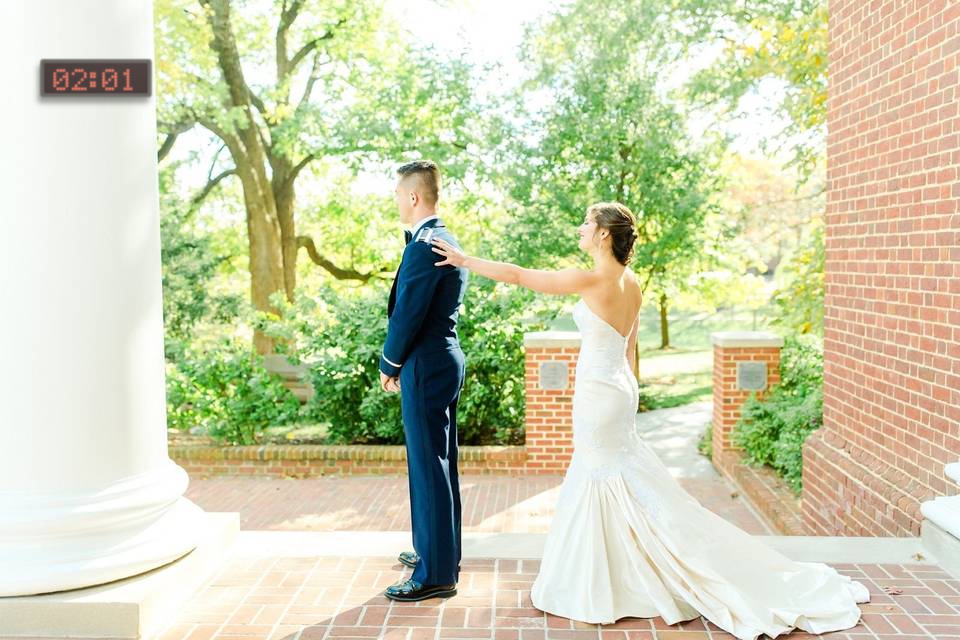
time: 2:01
